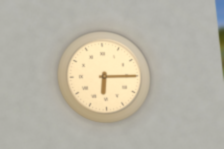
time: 6:15
